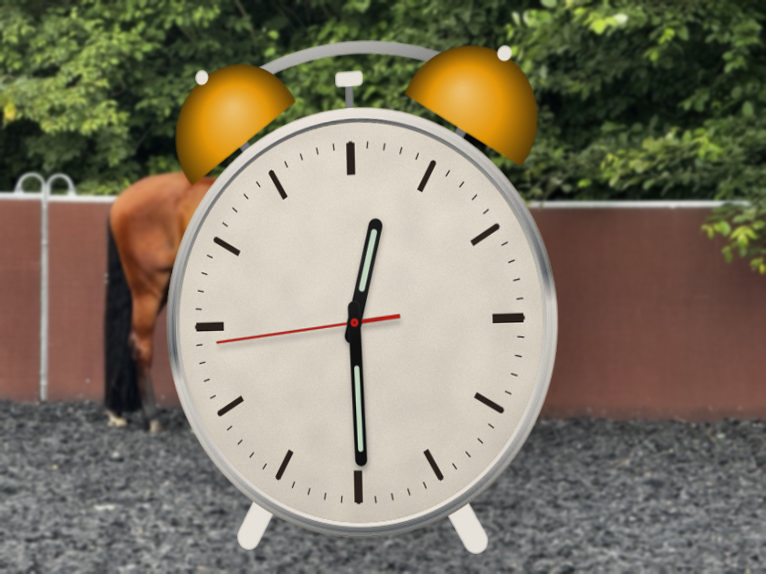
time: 12:29:44
